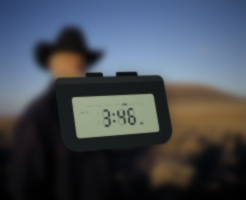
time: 3:46
